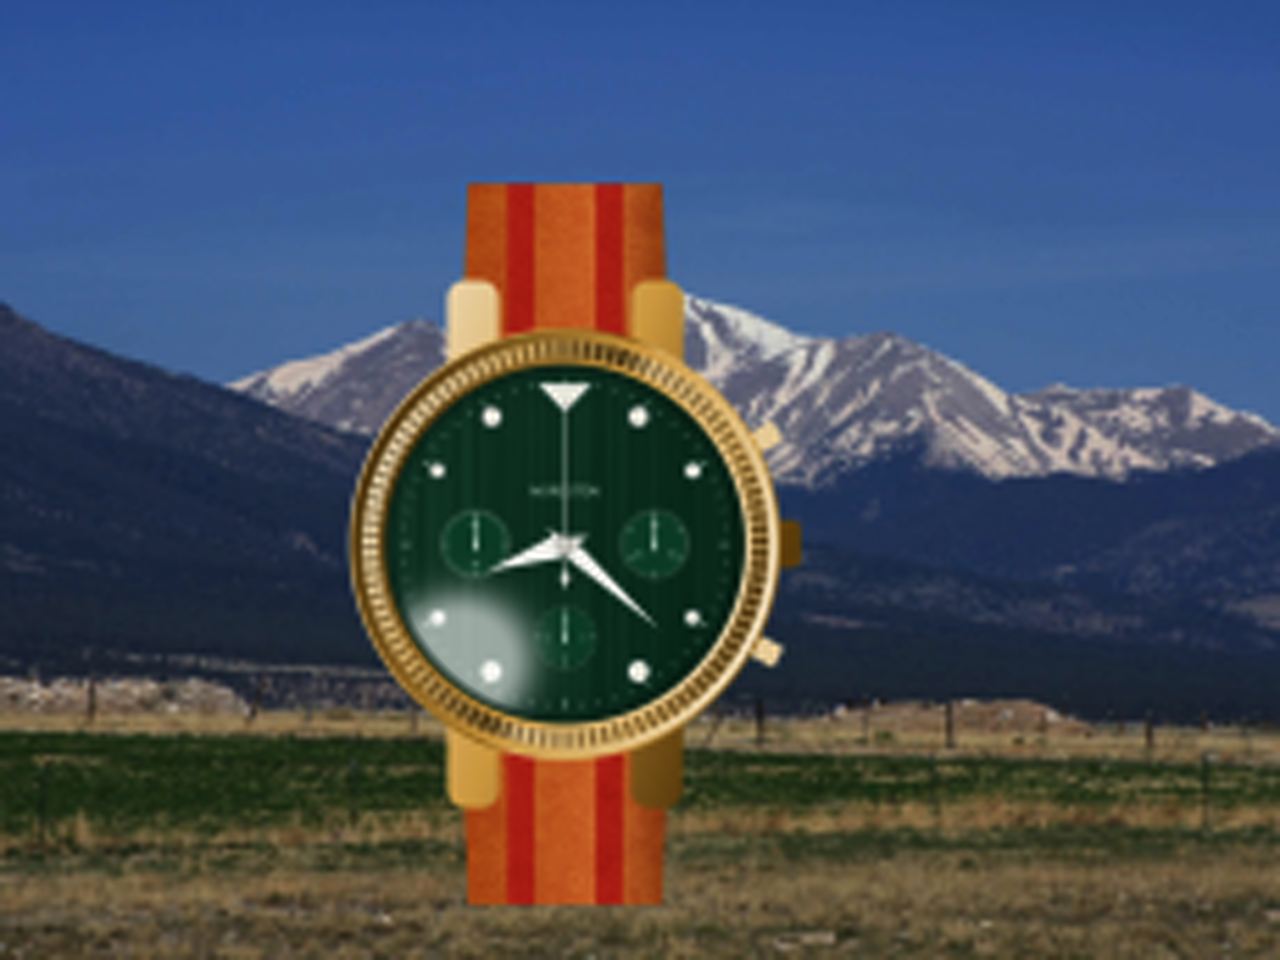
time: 8:22
